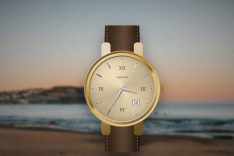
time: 3:35
